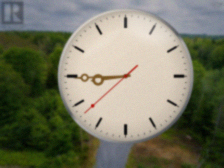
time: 8:44:38
